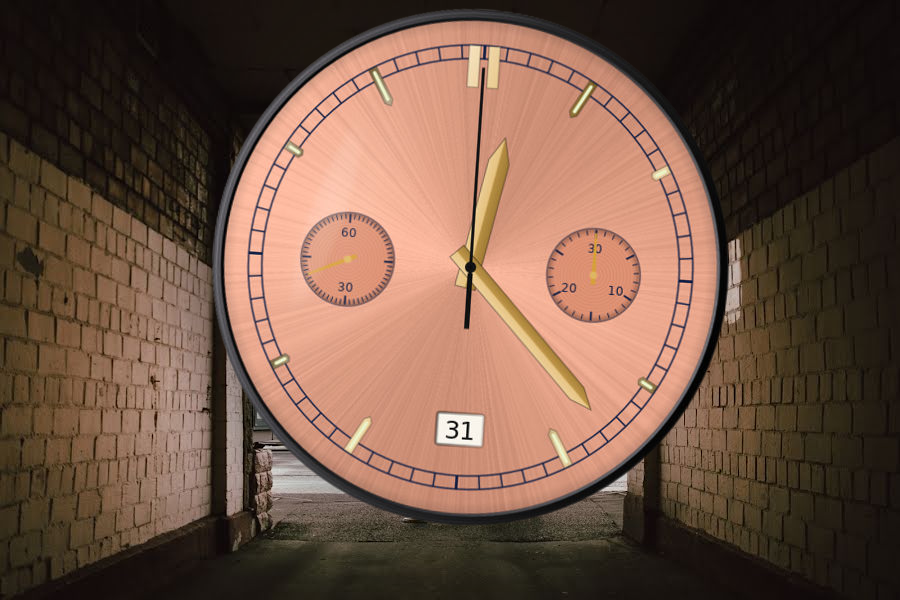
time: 12:22:41
